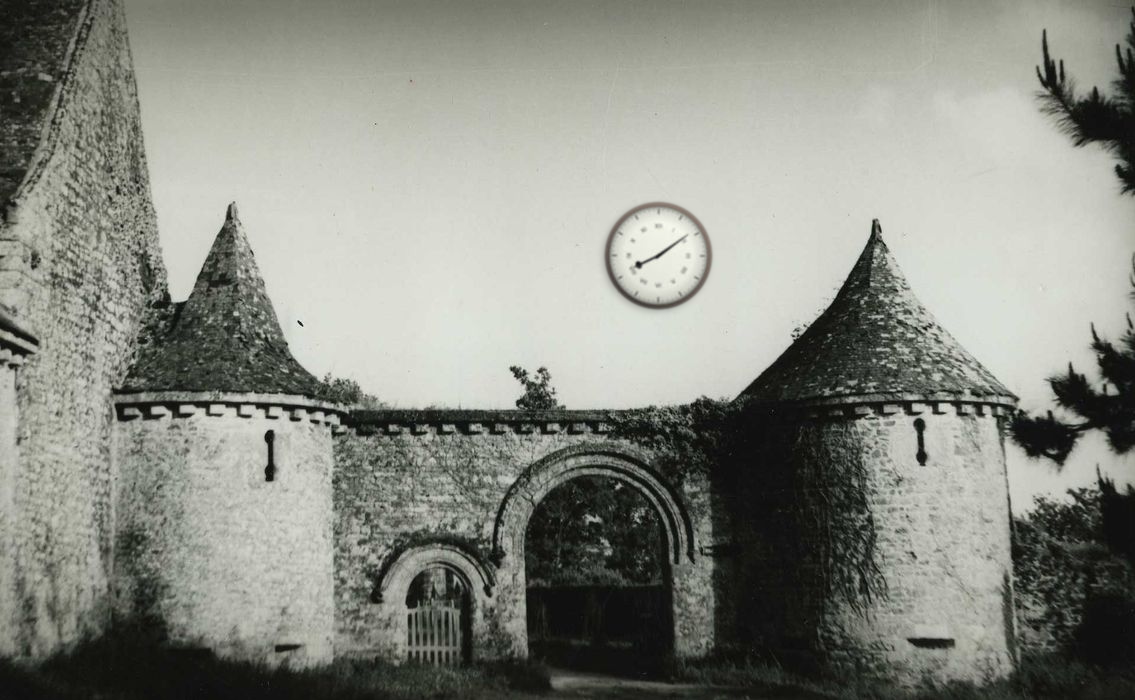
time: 8:09
